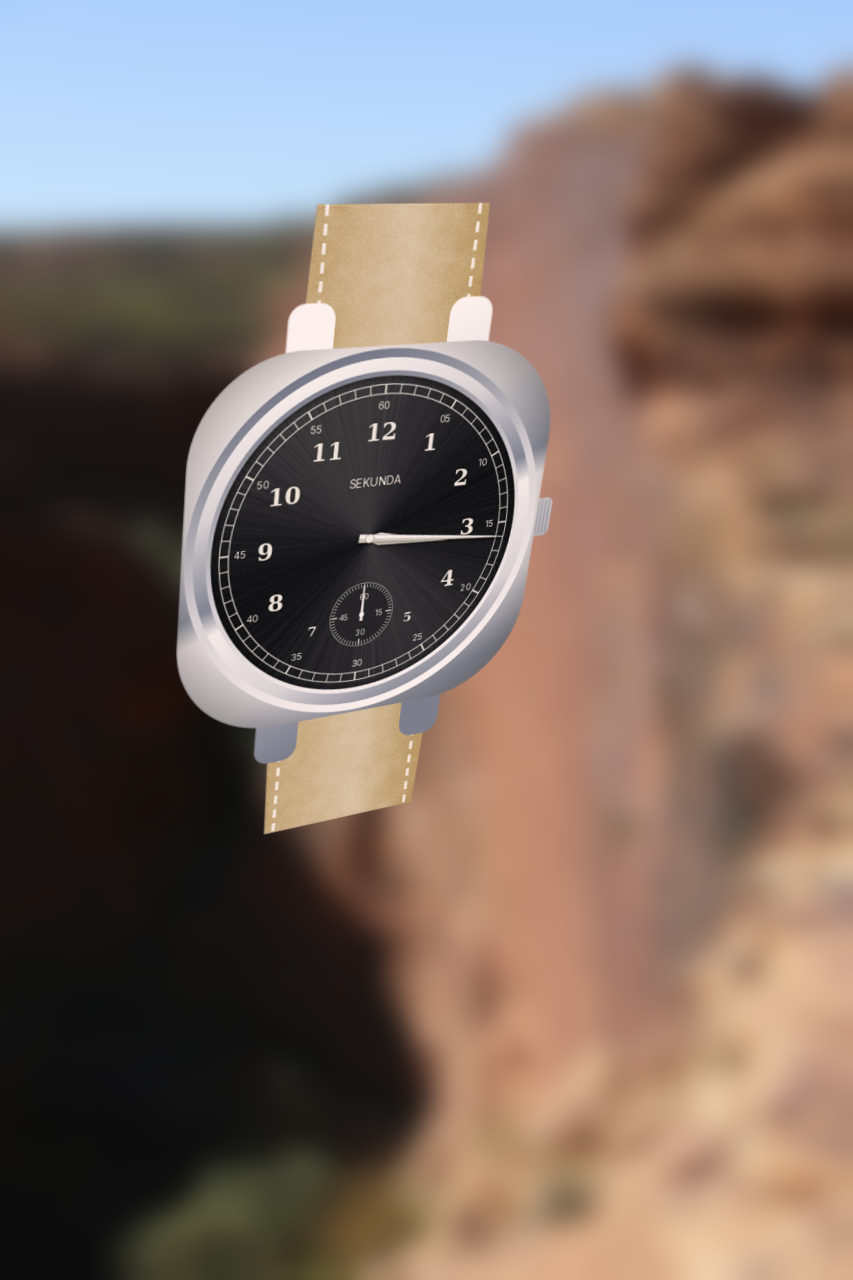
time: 3:16
